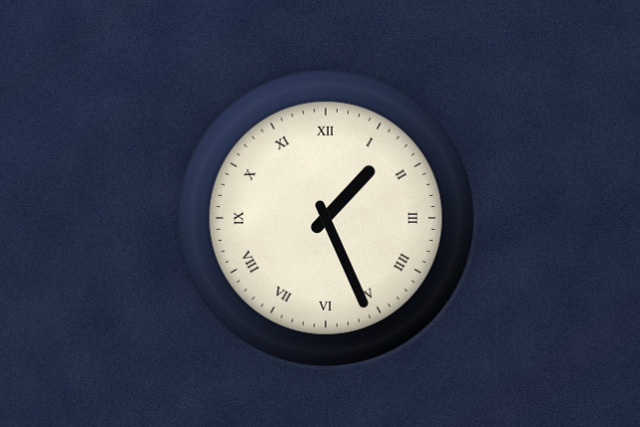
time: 1:26
